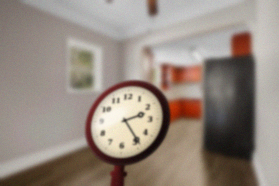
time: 2:24
